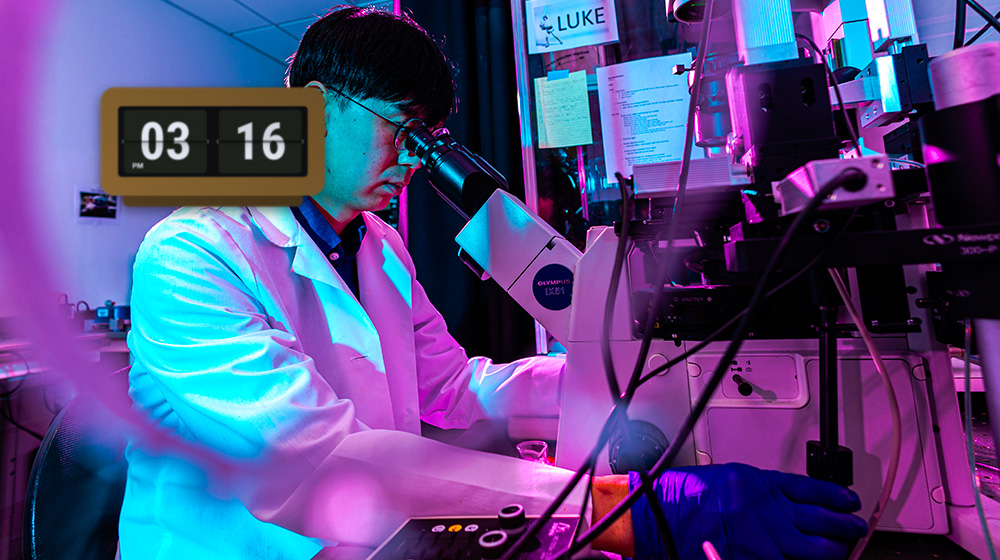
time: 3:16
